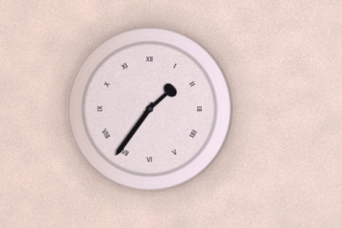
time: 1:36
